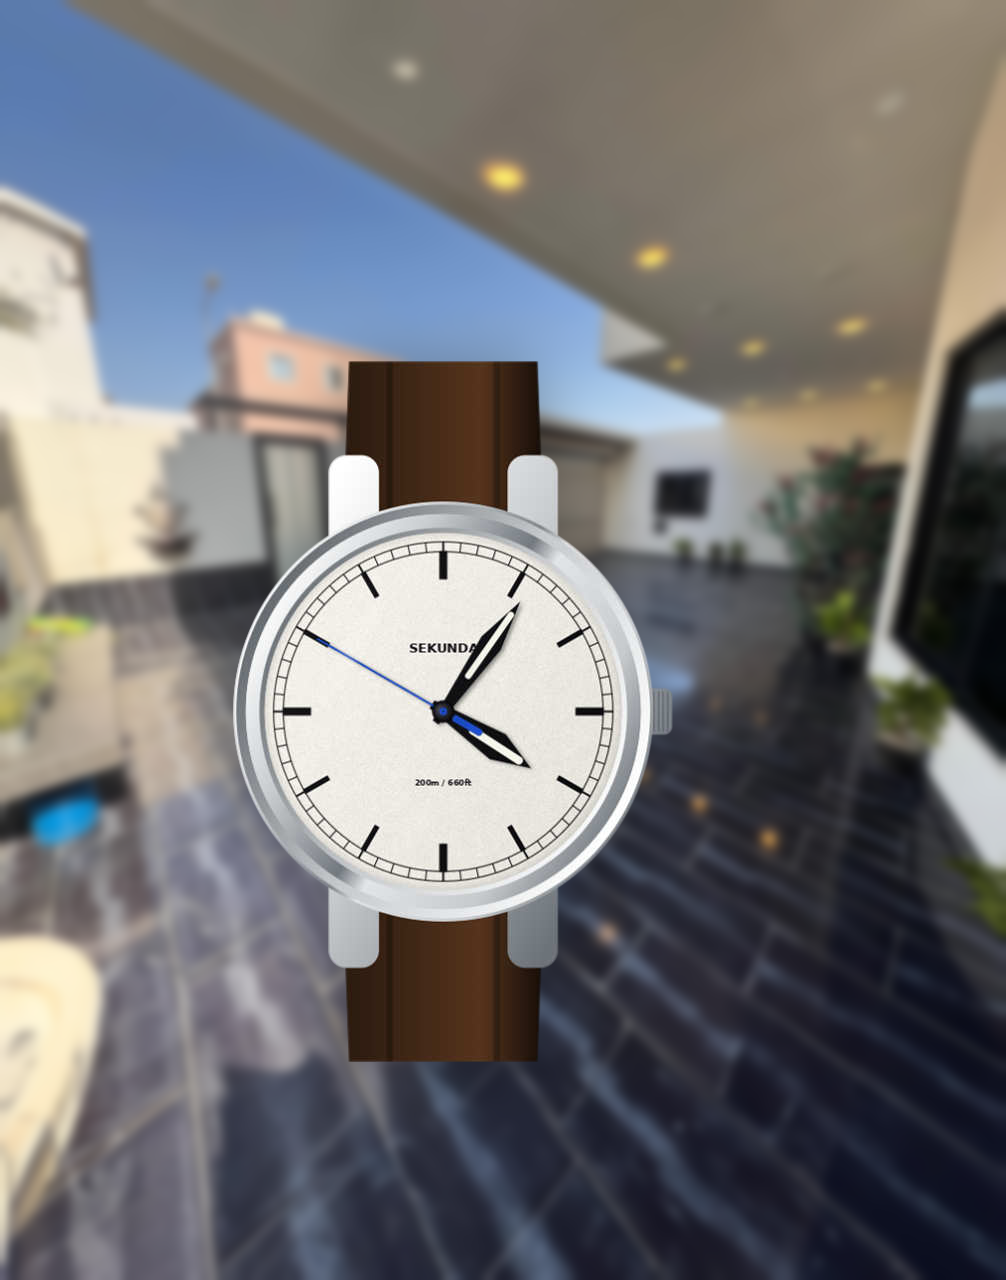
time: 4:05:50
